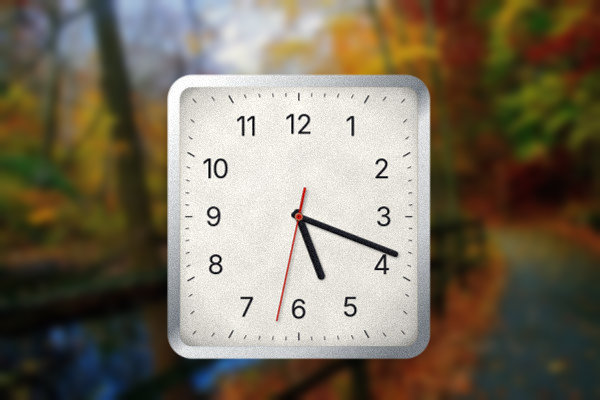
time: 5:18:32
